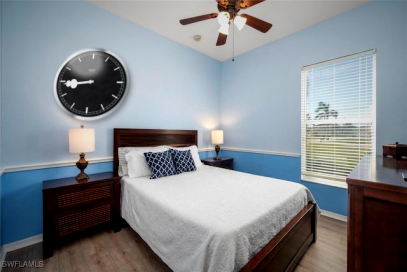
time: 8:44
